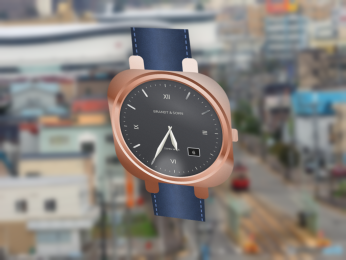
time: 5:35
